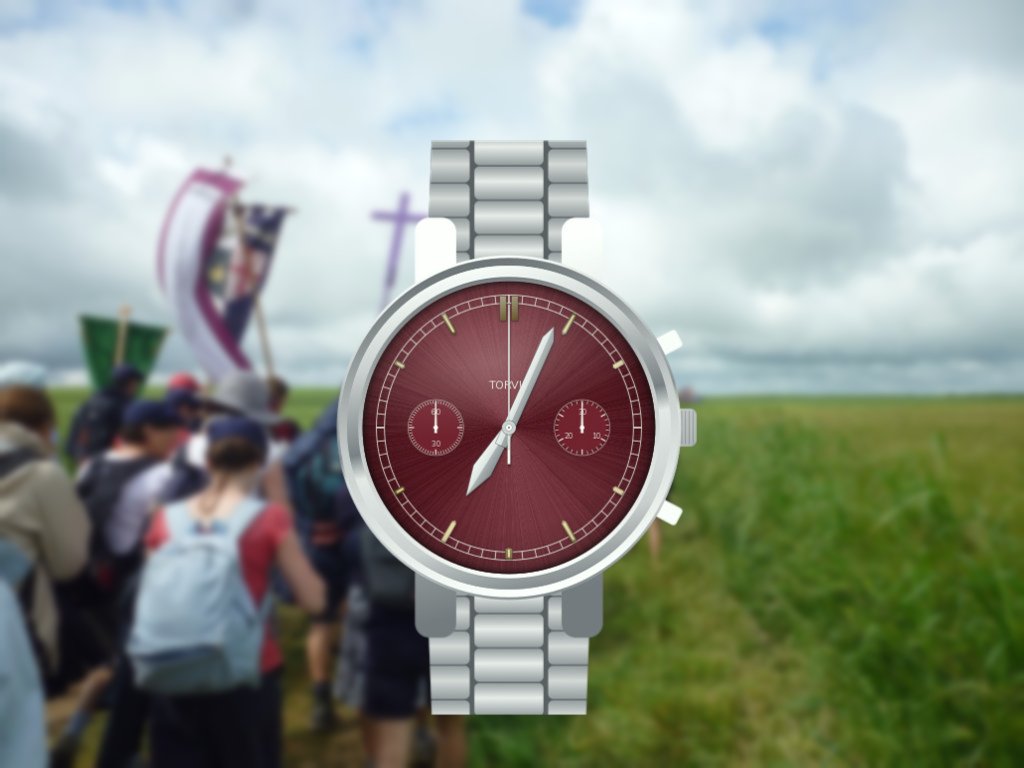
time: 7:04
